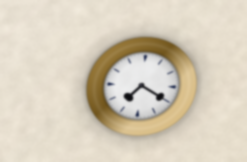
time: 7:20
